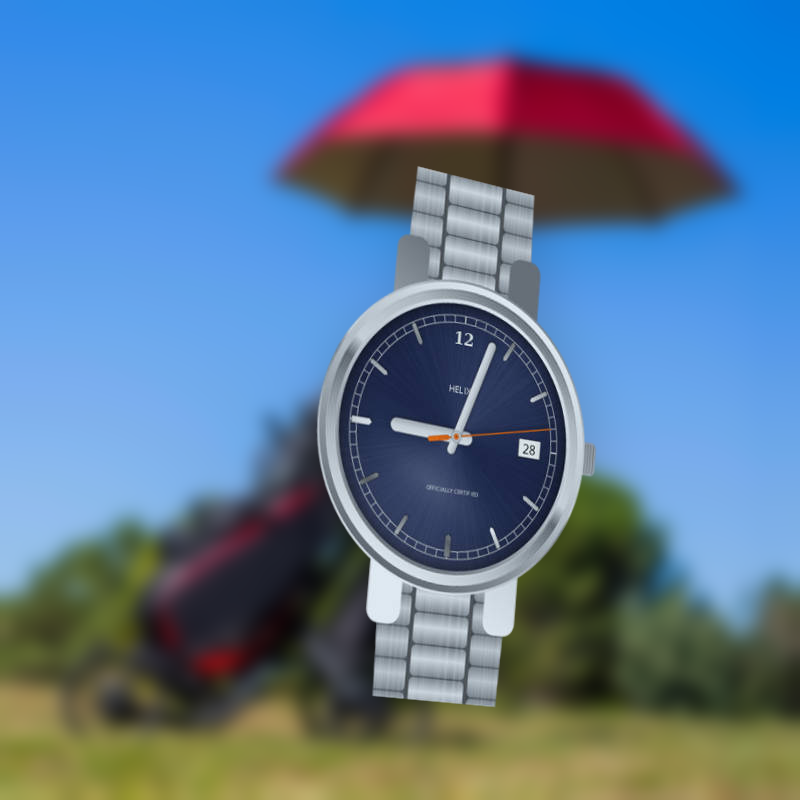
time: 9:03:13
